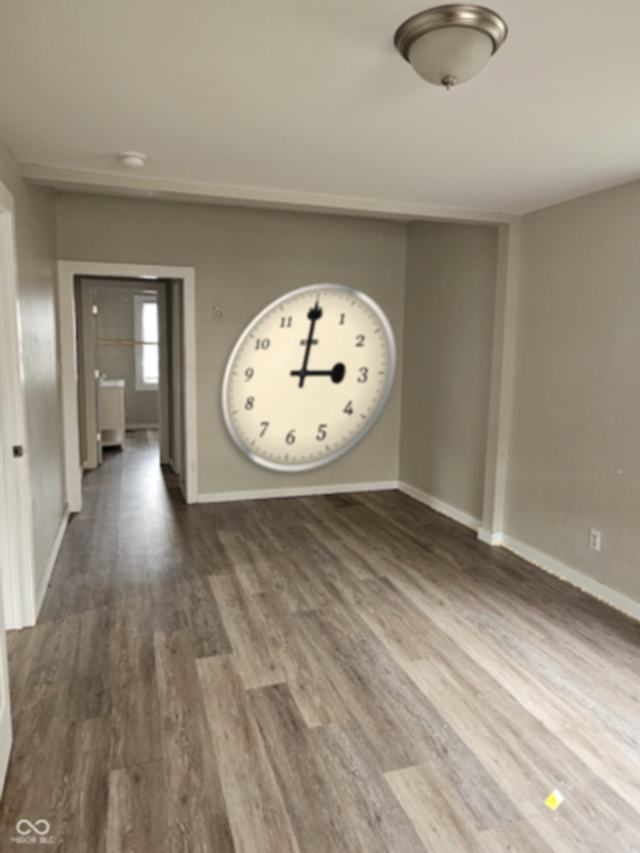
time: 3:00
